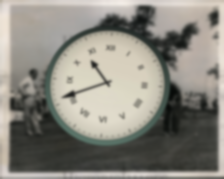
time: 10:41
